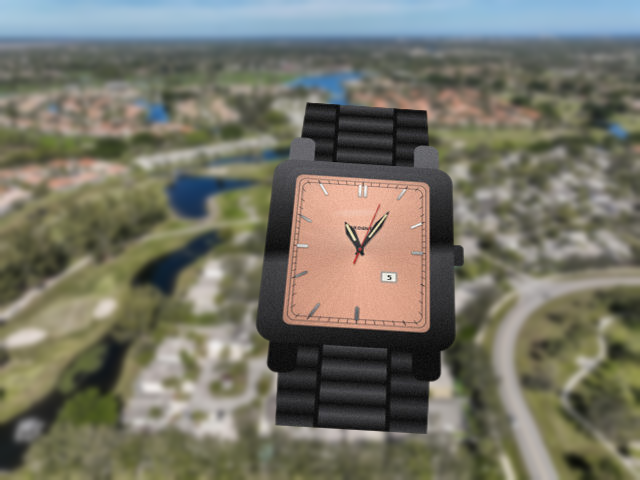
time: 11:05:03
